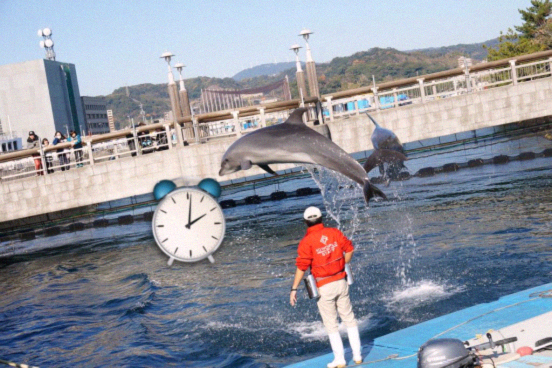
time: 2:01
